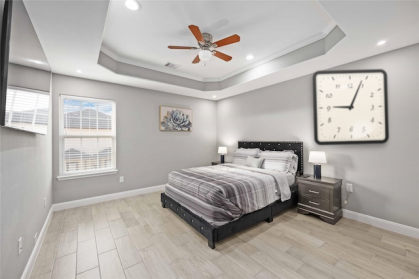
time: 9:04
